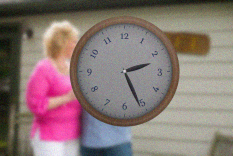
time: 2:26
